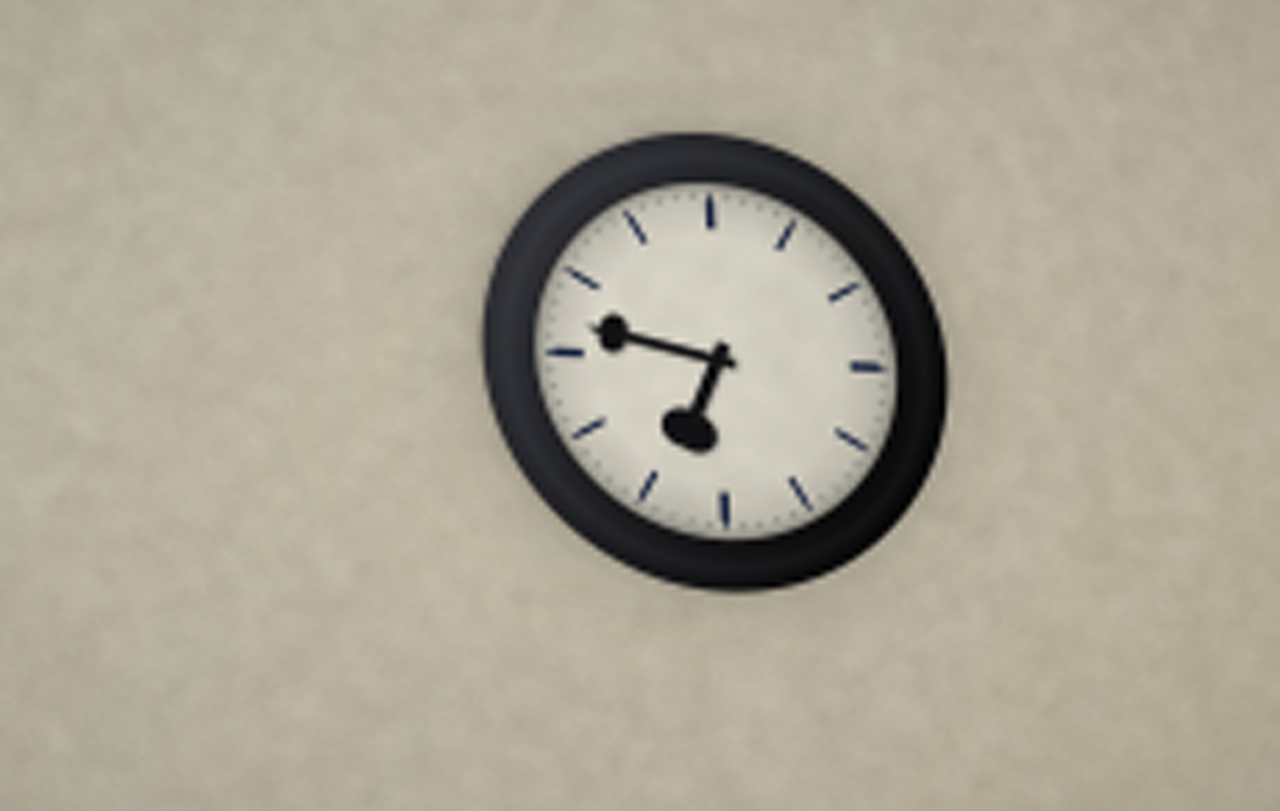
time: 6:47
